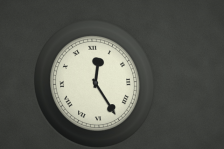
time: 12:25
